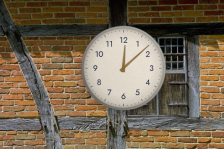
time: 12:08
